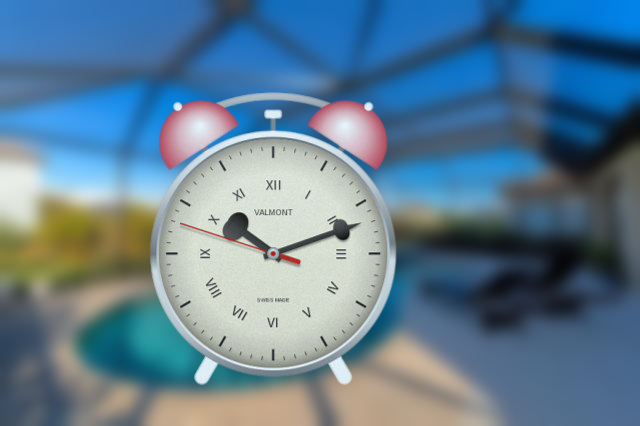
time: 10:11:48
